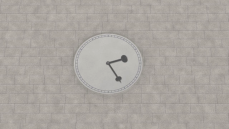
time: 2:25
